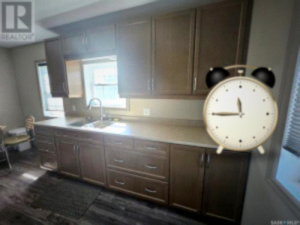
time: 11:45
